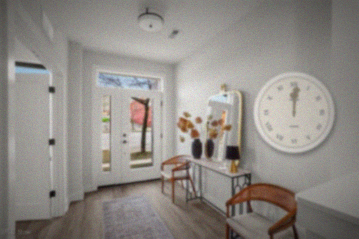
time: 12:01
